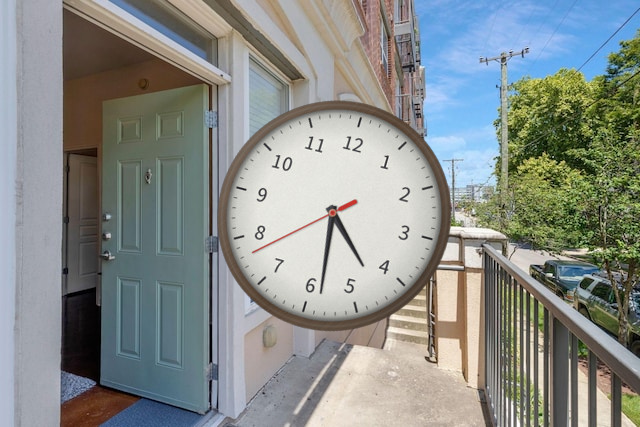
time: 4:28:38
